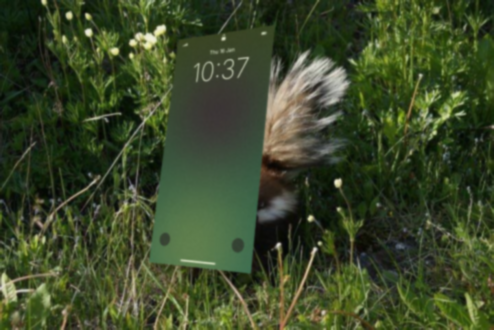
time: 10:37
